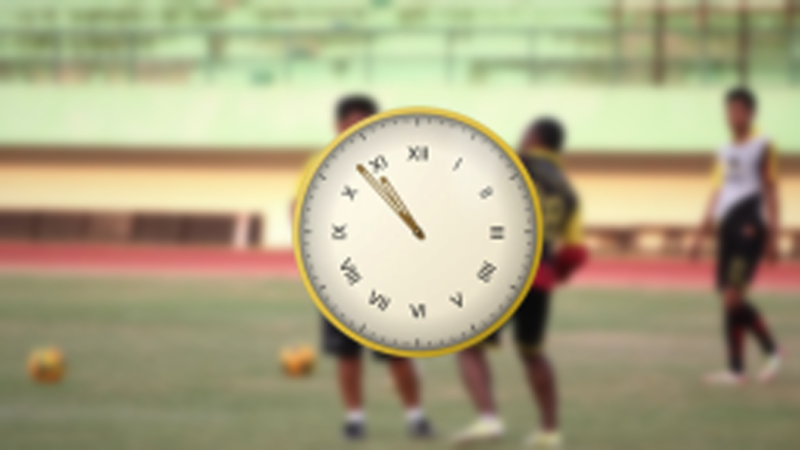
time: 10:53
